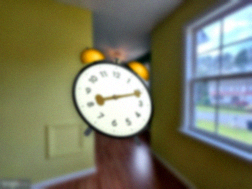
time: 8:11
